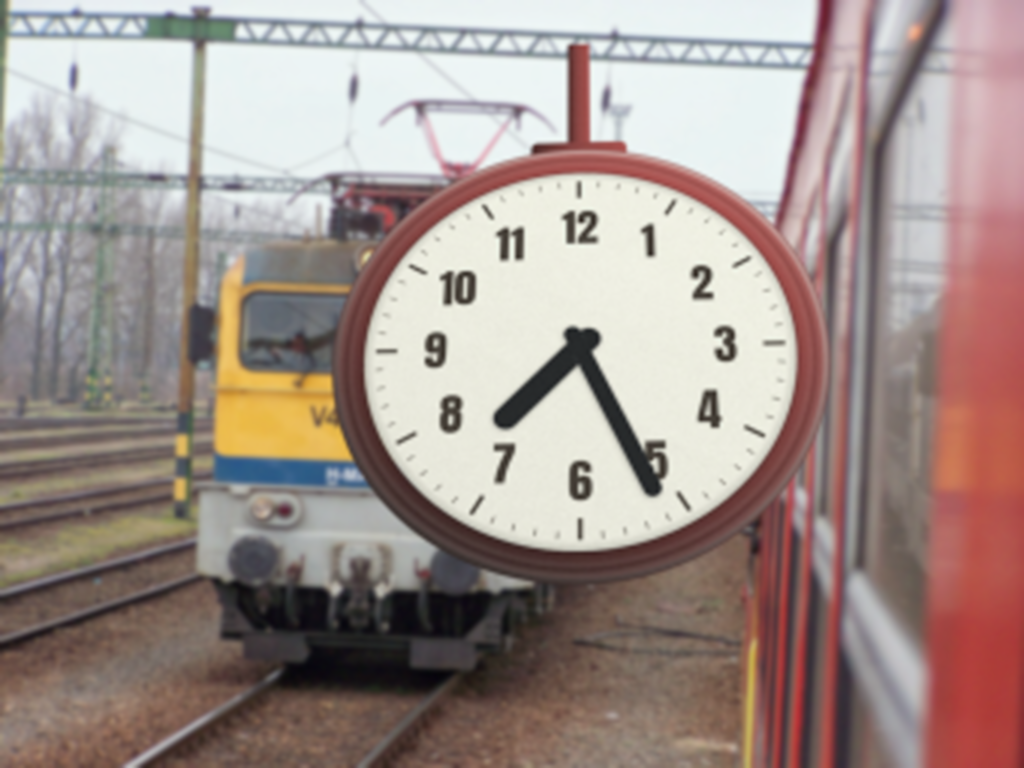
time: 7:26
